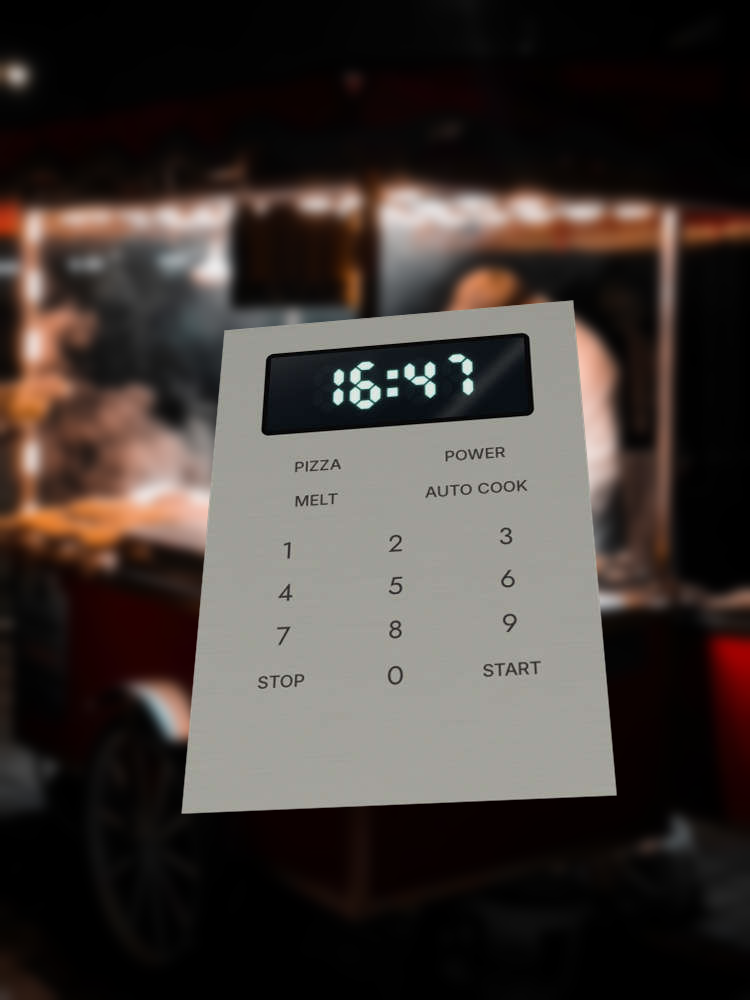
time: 16:47
